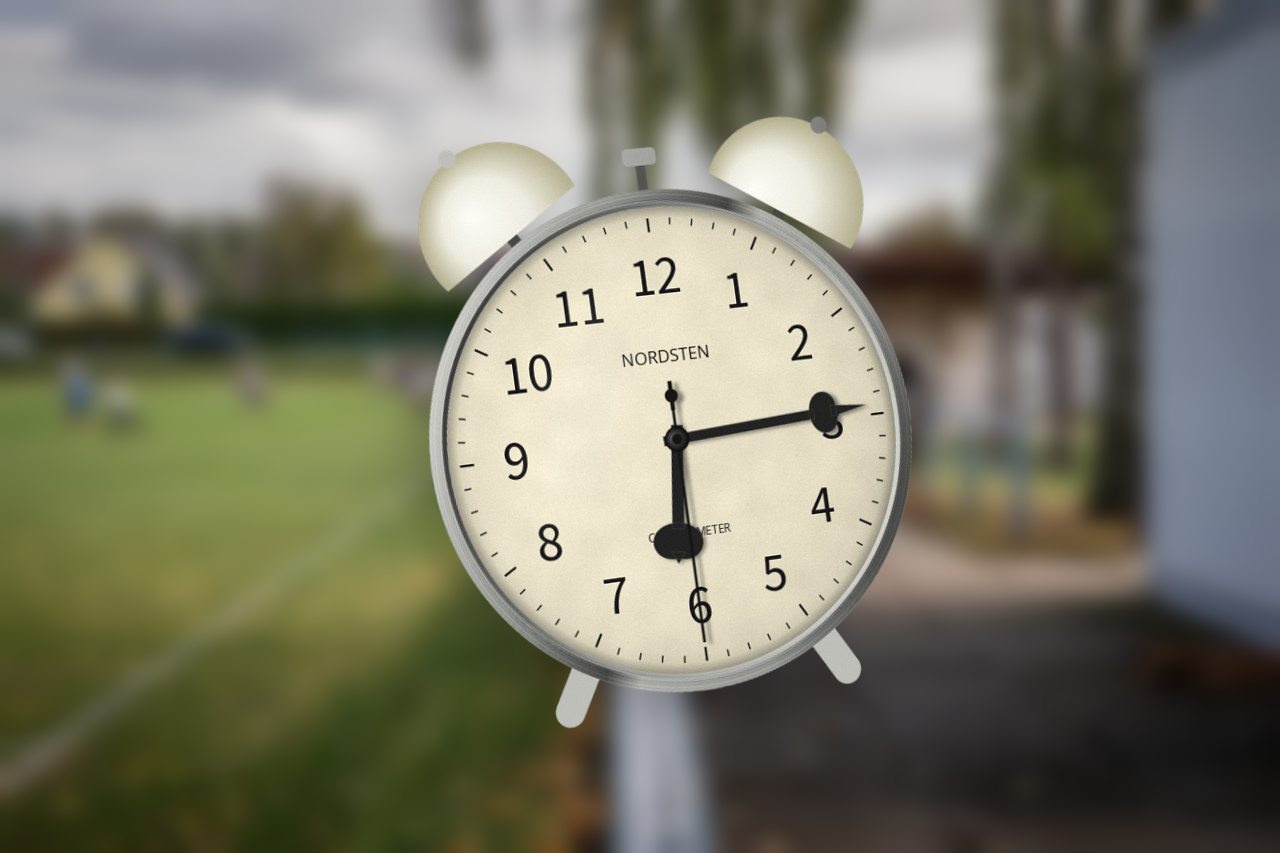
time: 6:14:30
